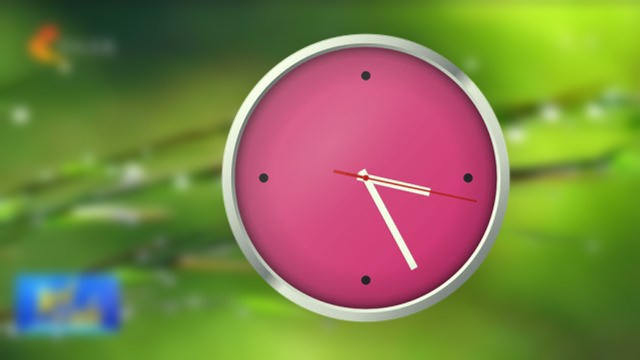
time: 3:25:17
